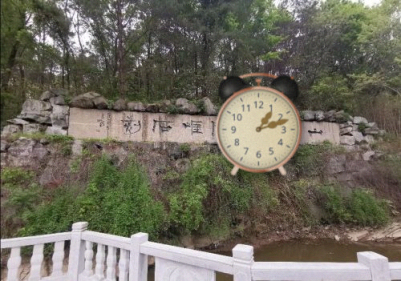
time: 1:12
